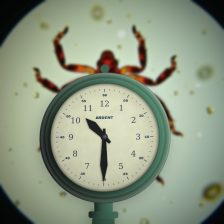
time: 10:30
